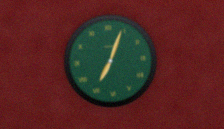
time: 7:04
